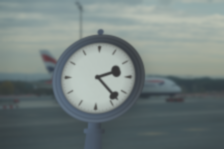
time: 2:23
